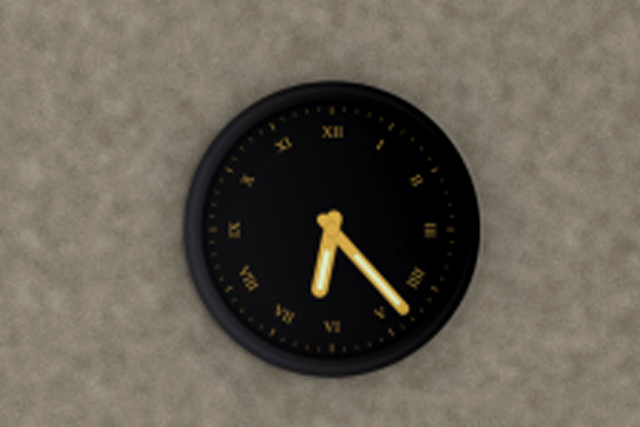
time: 6:23
